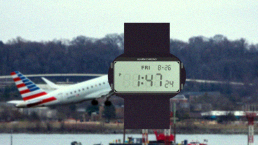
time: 1:47:24
